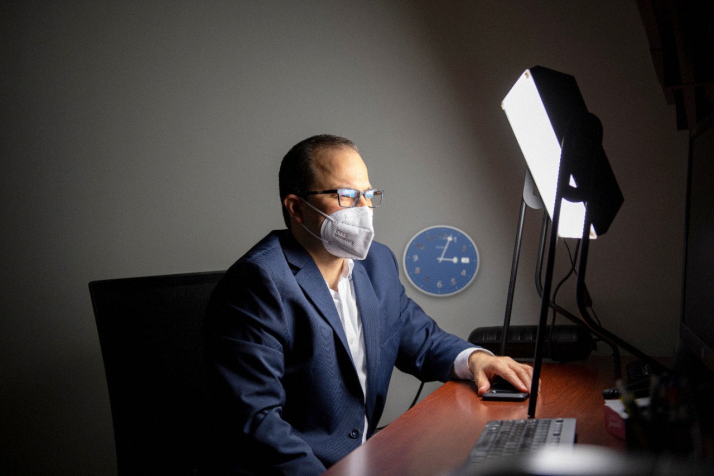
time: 3:03
